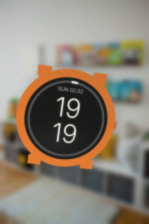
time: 19:19
